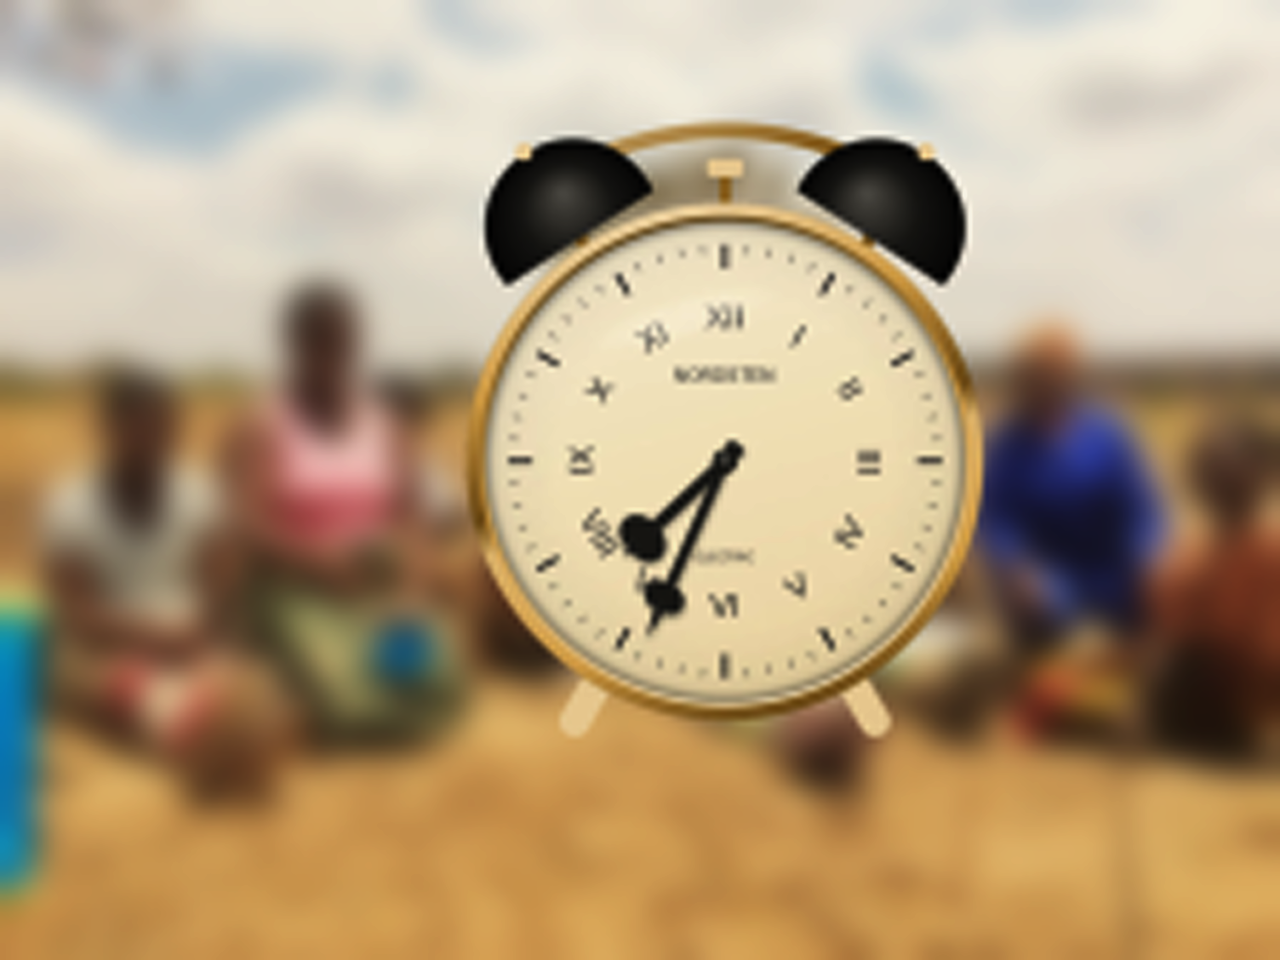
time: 7:34
